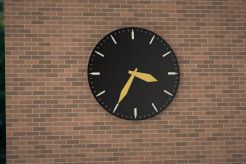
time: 3:35
